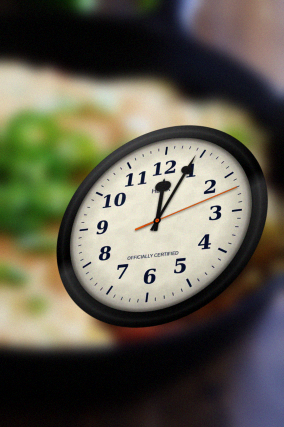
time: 12:04:12
